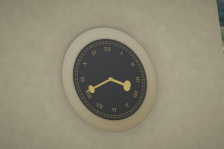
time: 3:41
